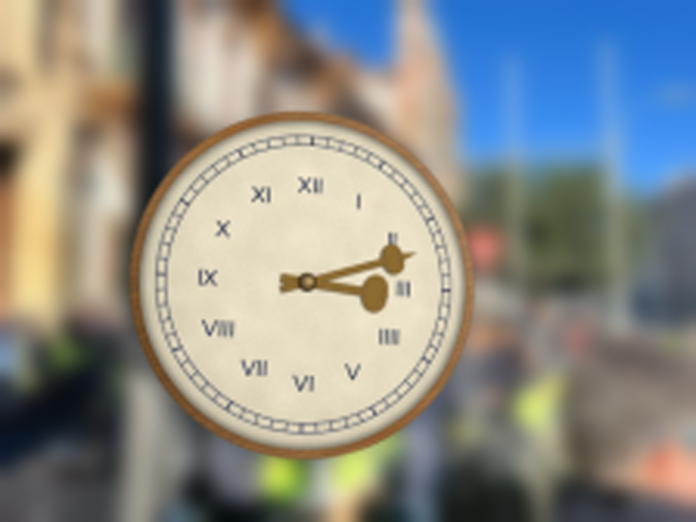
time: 3:12
